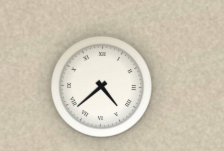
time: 4:38
